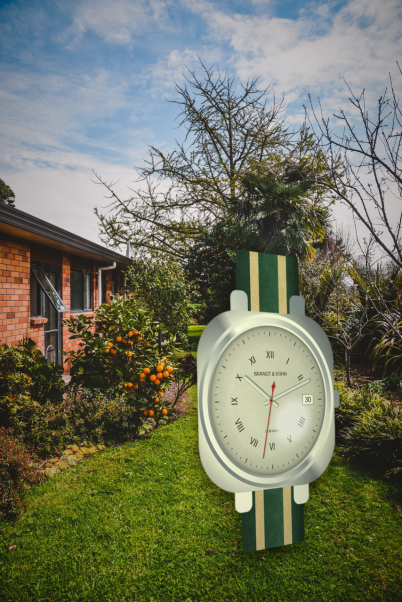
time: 10:11:32
